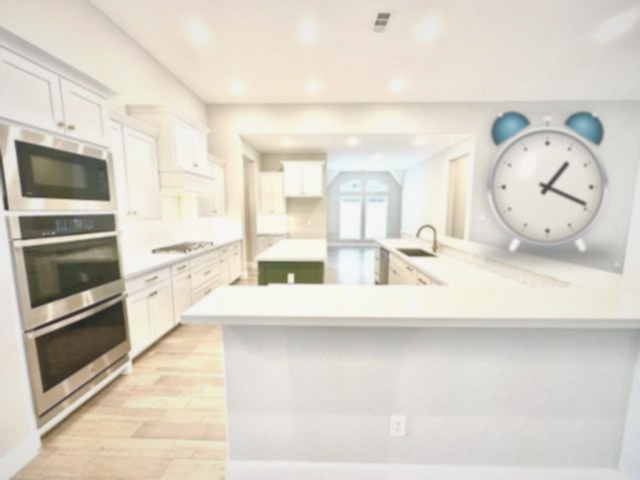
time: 1:19
